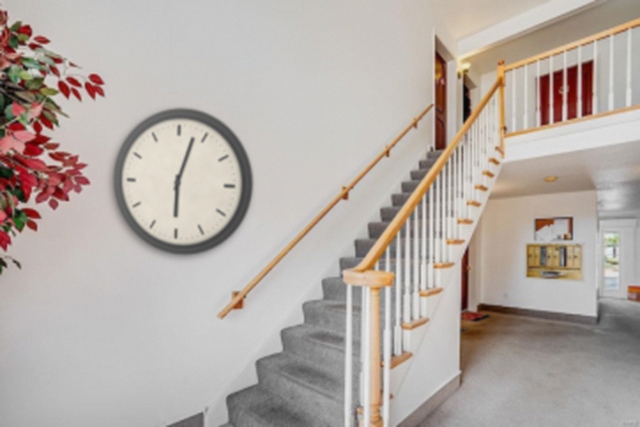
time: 6:03
